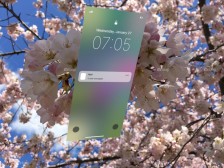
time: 7:05
